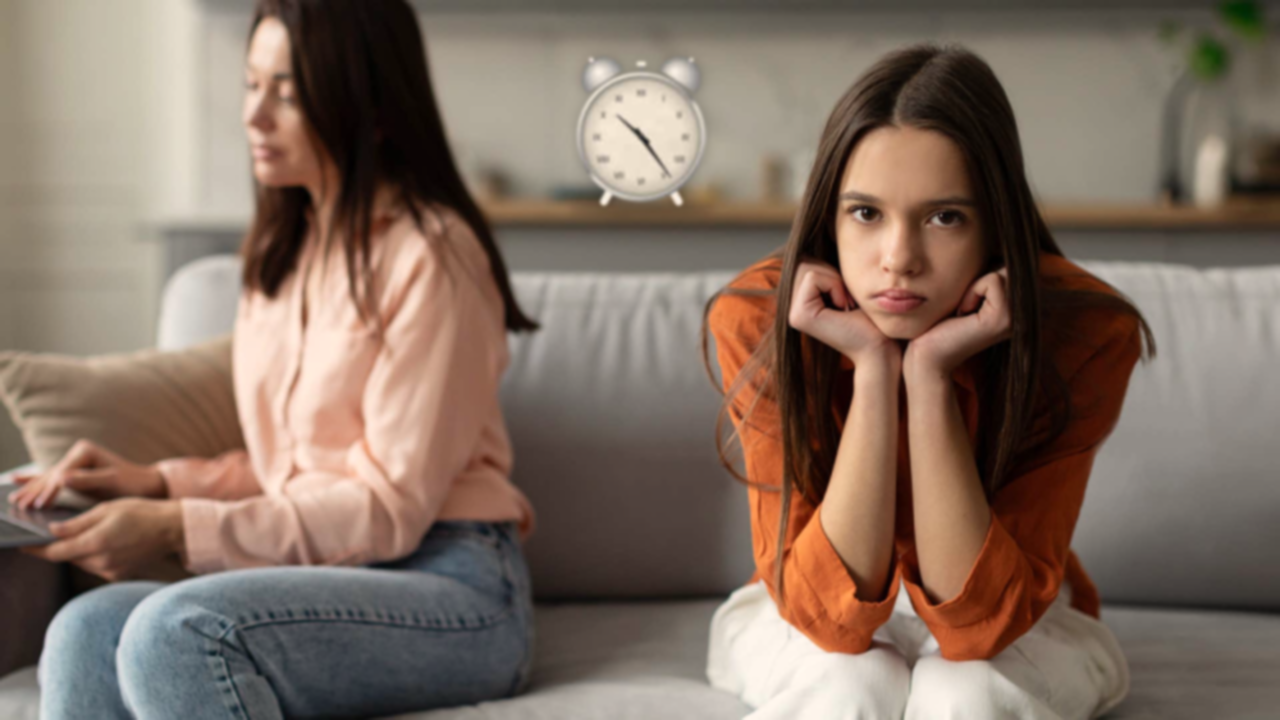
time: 10:24
